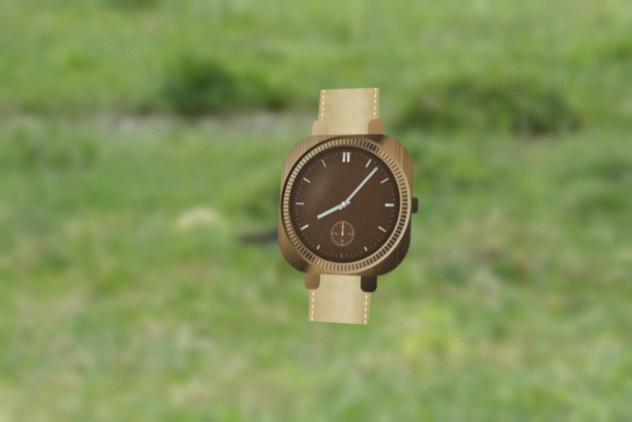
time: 8:07
